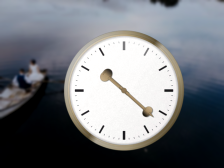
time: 10:22
